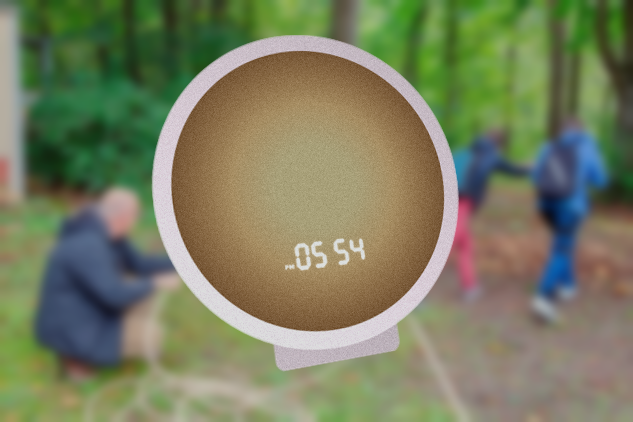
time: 5:54
